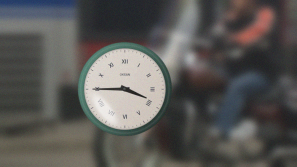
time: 3:45
